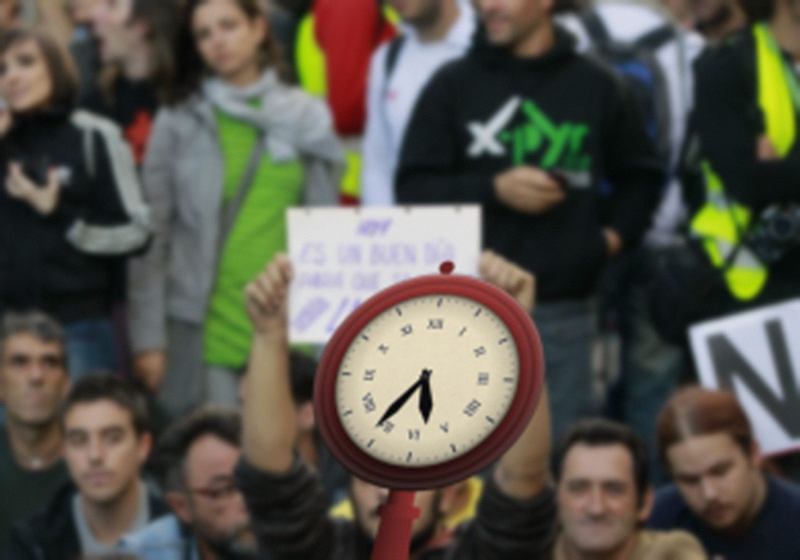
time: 5:36
